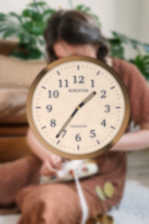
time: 1:36
